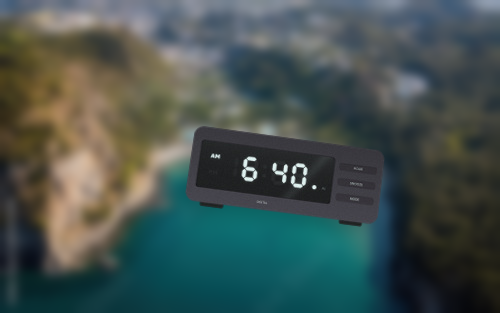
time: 6:40
